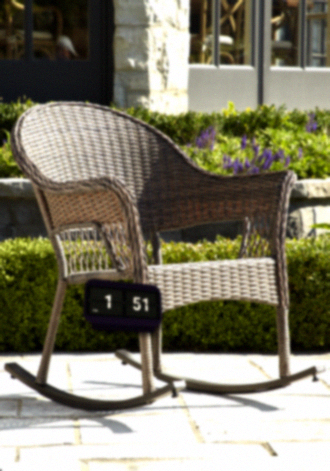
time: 1:51
